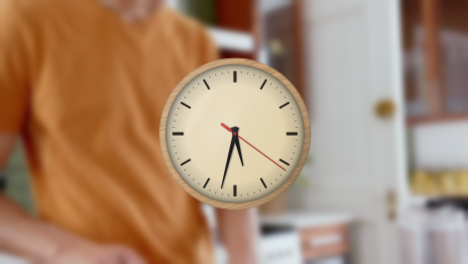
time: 5:32:21
